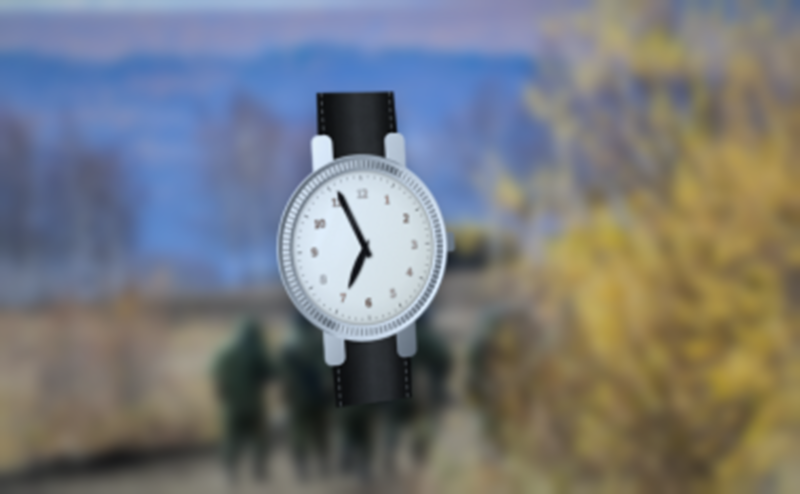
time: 6:56
